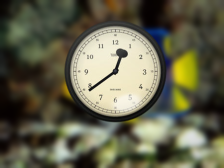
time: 12:39
